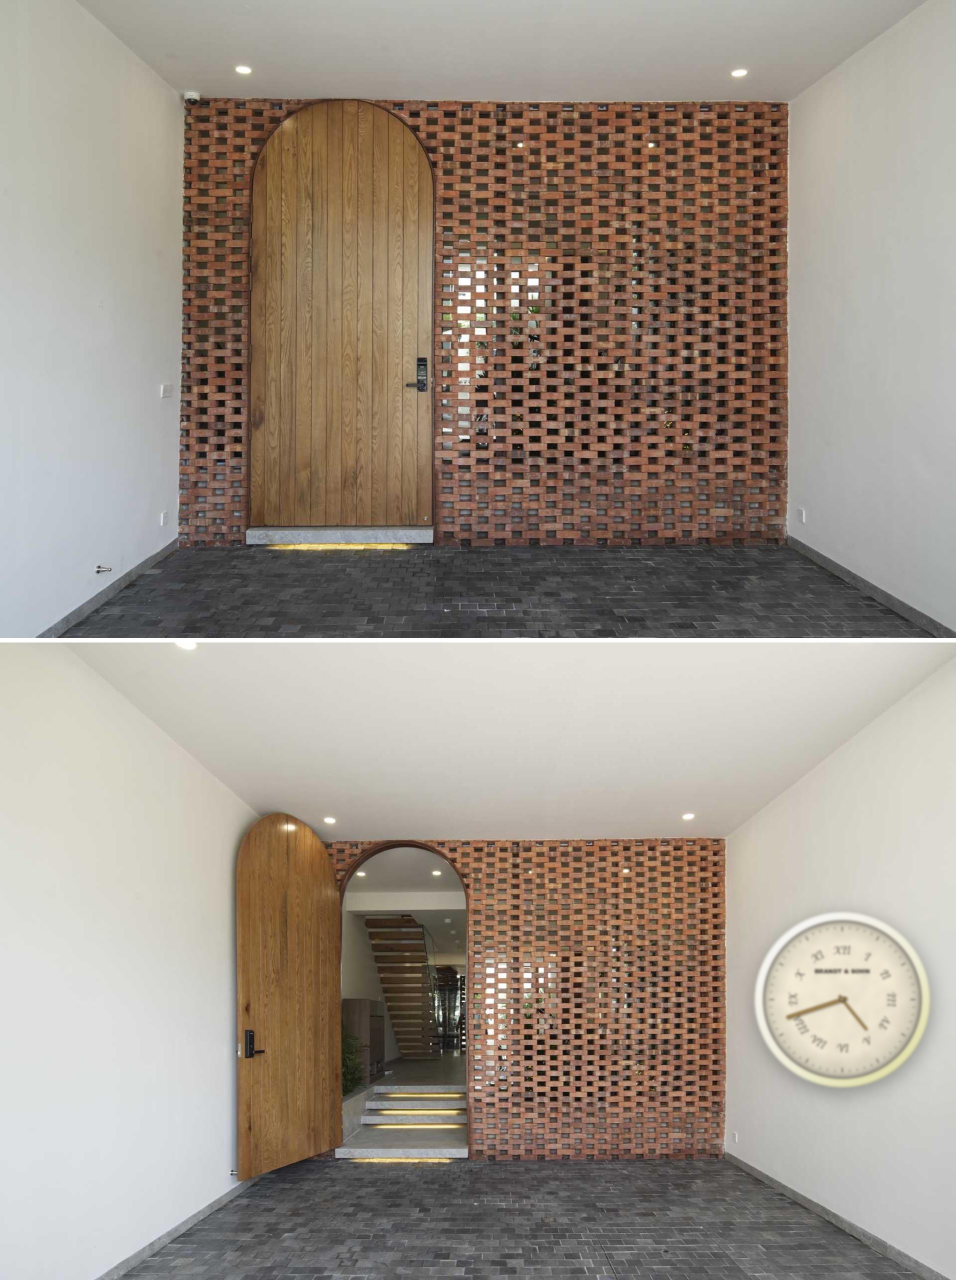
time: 4:42
